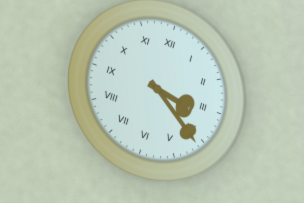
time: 3:21
